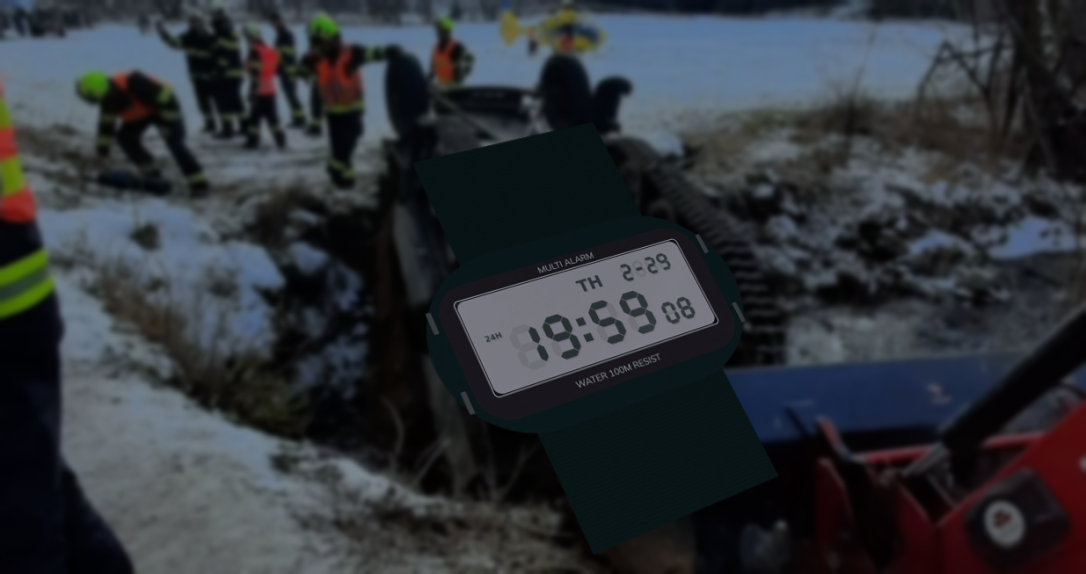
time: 19:59:08
